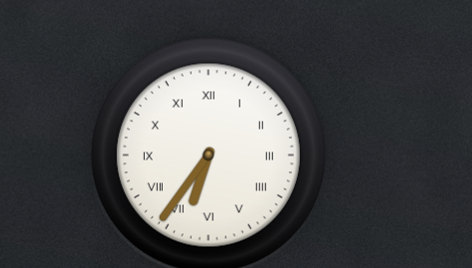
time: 6:36
